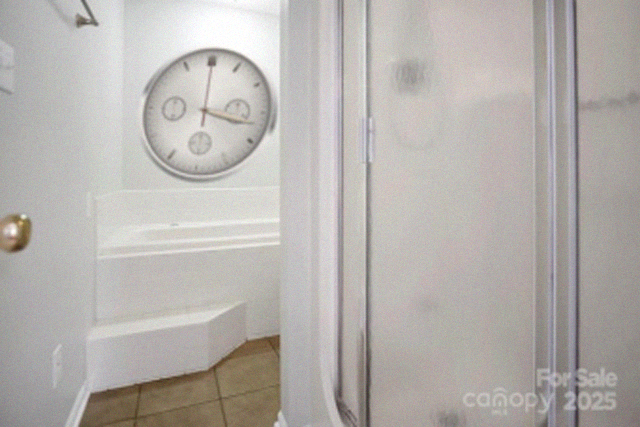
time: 3:17
